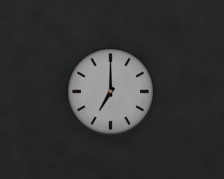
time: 7:00
